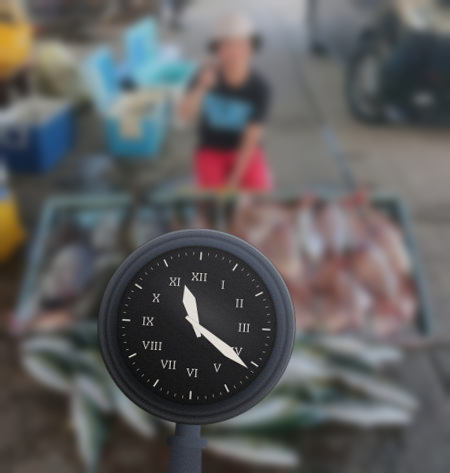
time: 11:21
